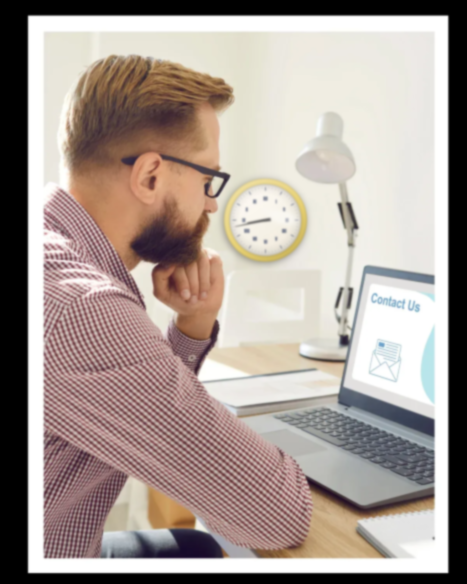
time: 8:43
